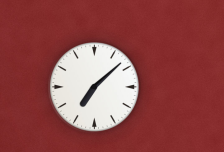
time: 7:08
